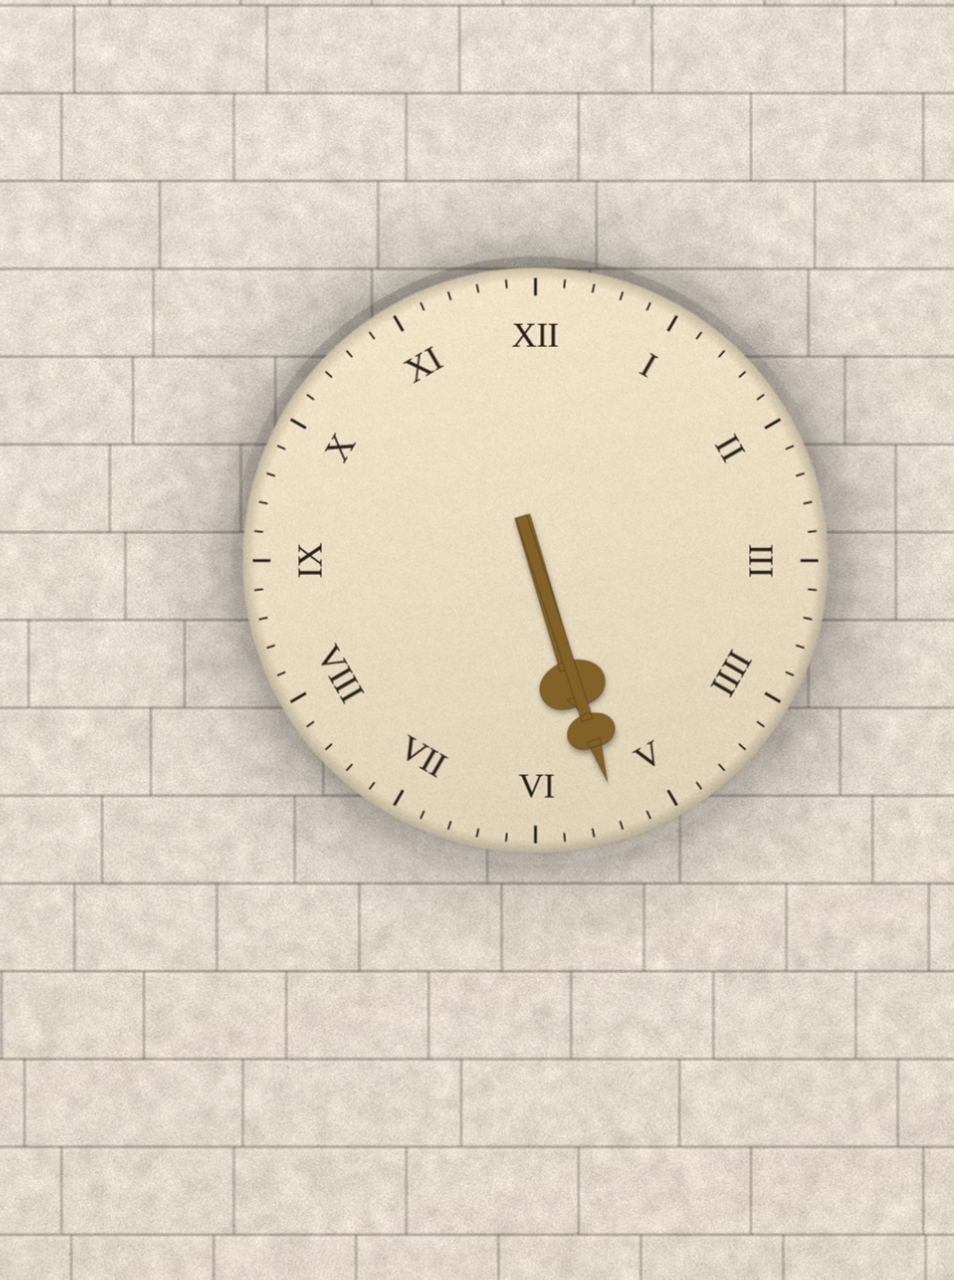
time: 5:27
